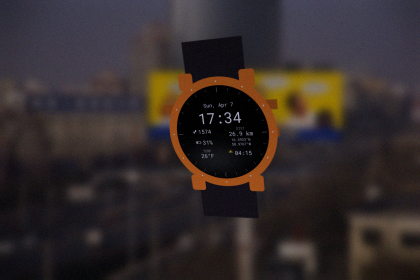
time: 17:34
